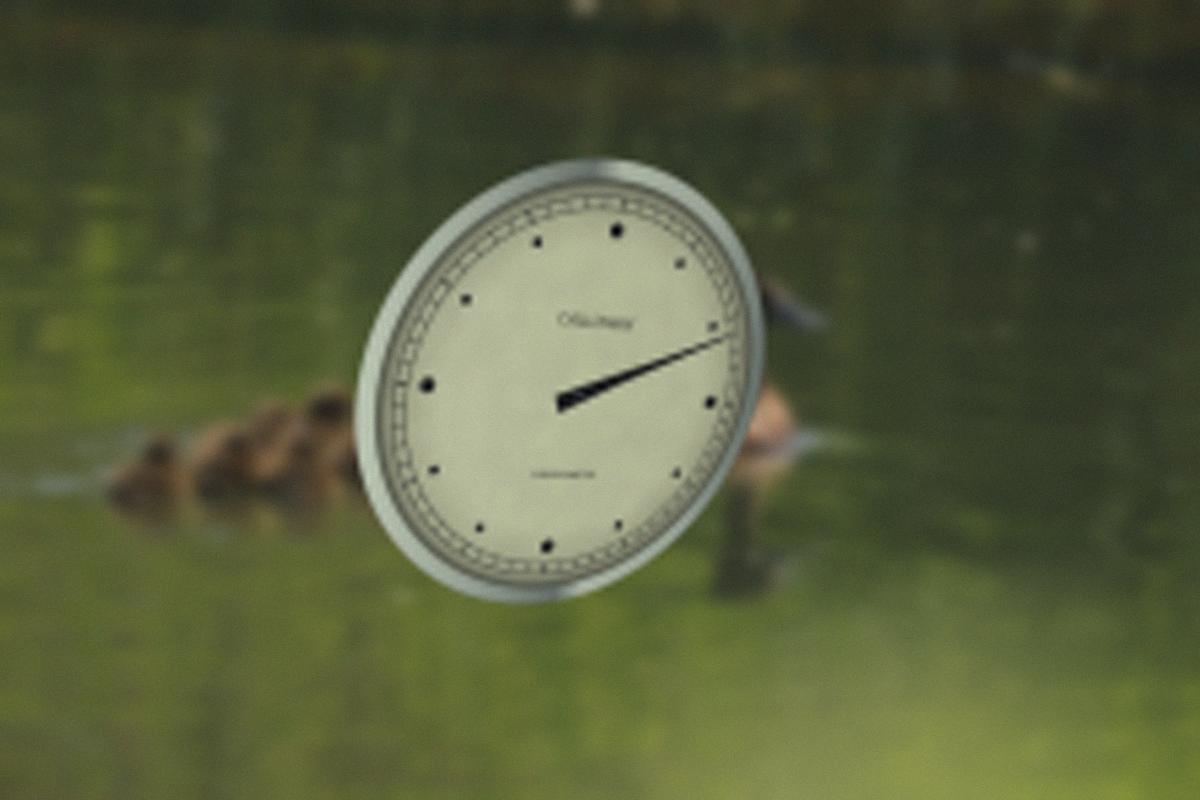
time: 2:11
